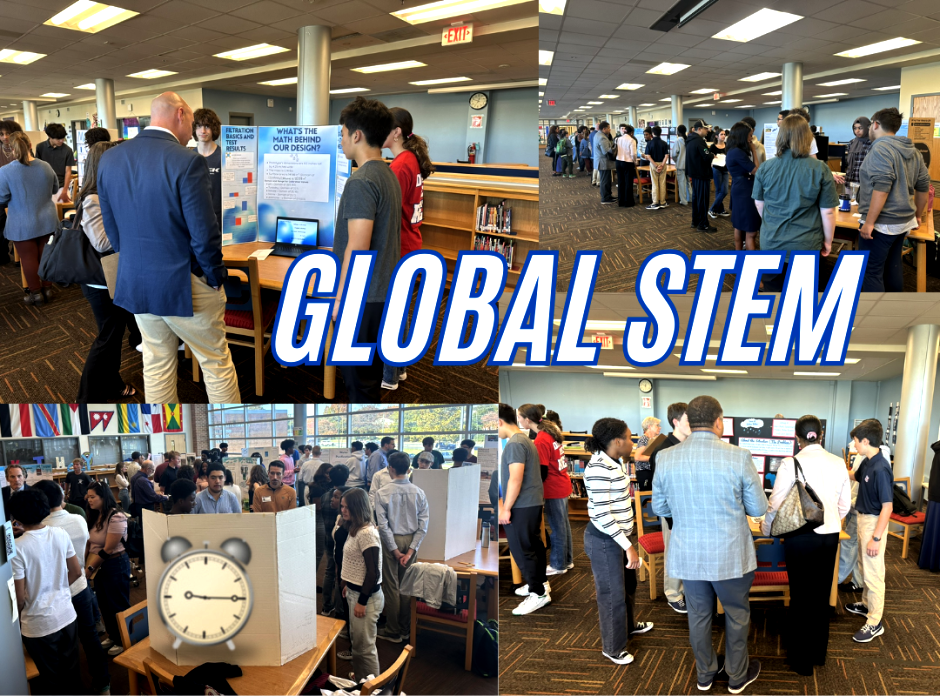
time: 9:15
